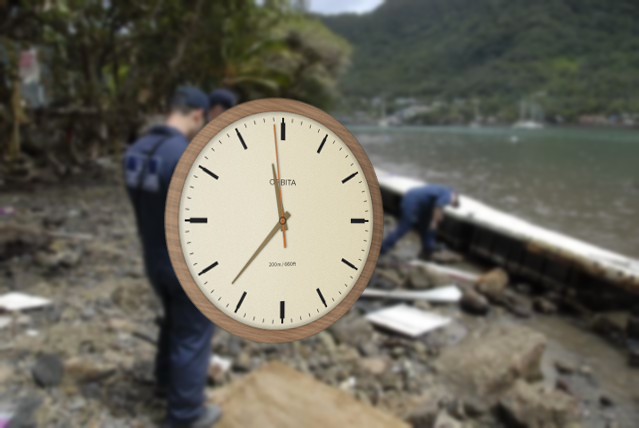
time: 11:36:59
